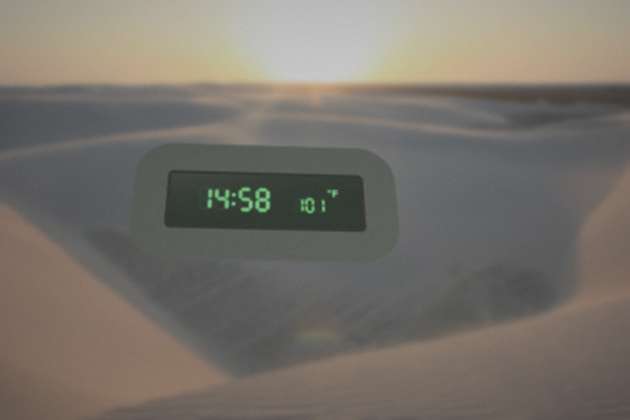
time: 14:58
